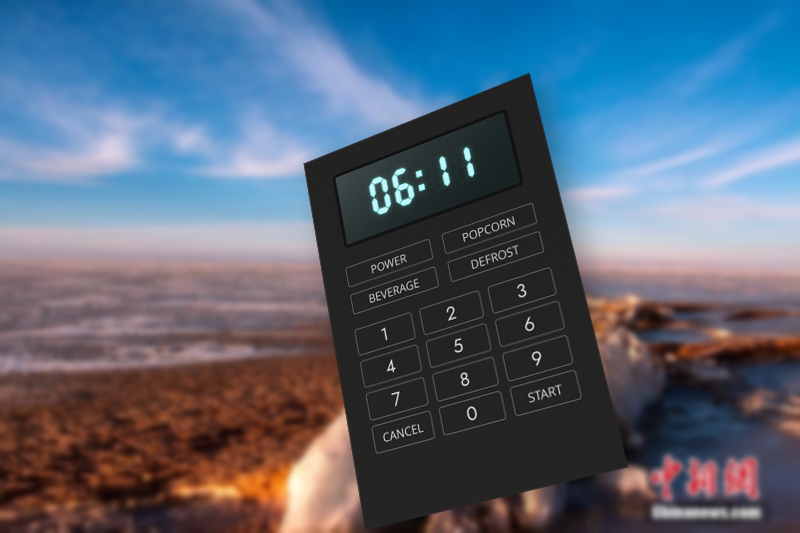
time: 6:11
